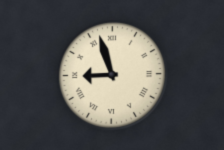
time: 8:57
